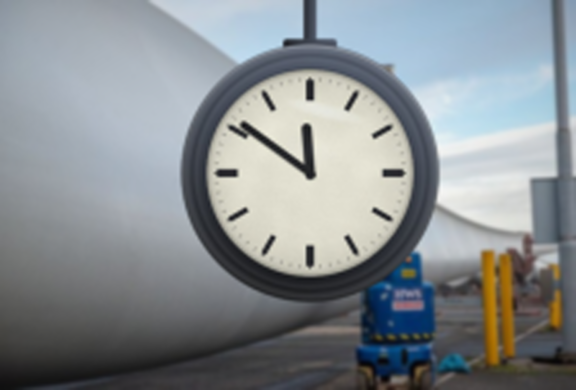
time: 11:51
